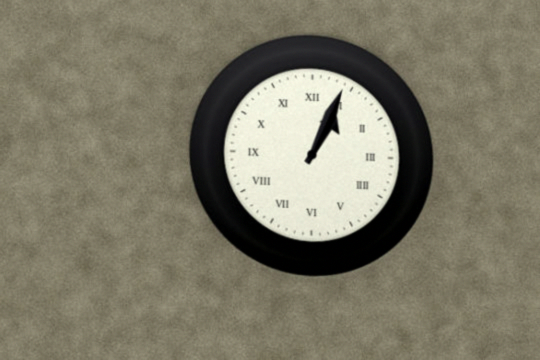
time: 1:04
